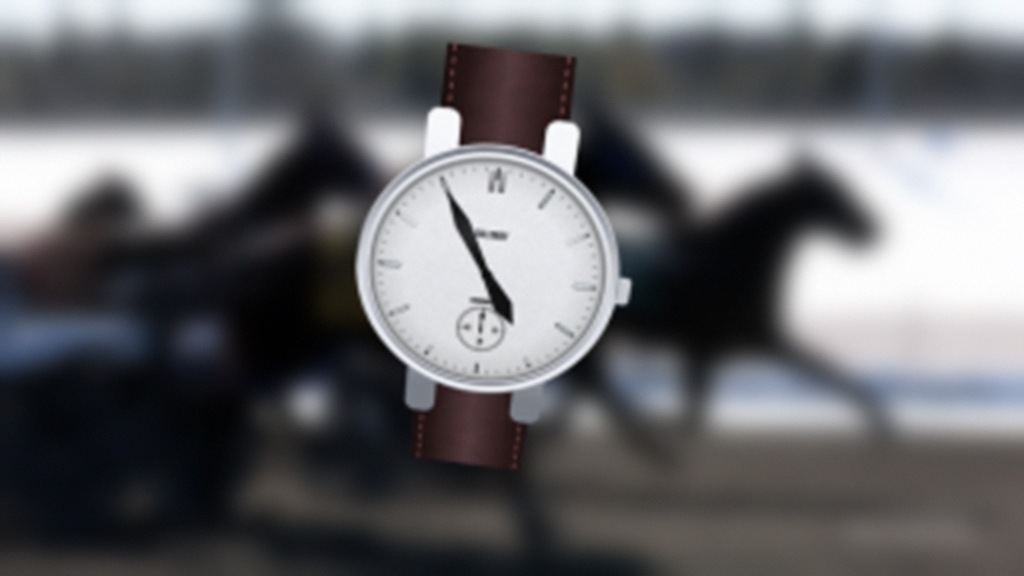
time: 4:55
